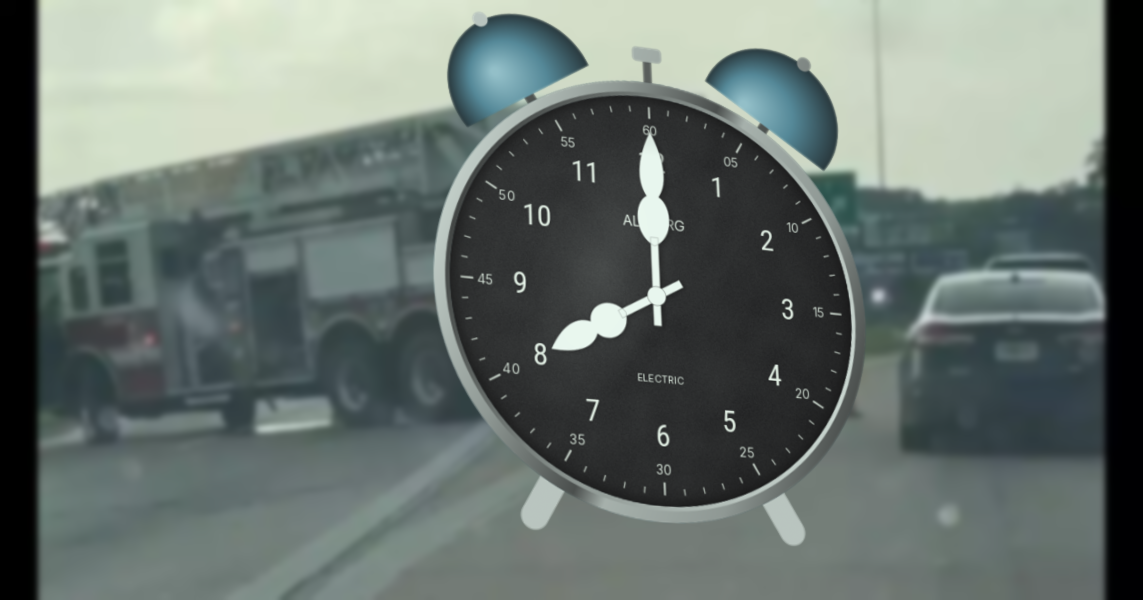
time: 8:00
